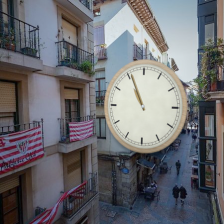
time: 10:56
